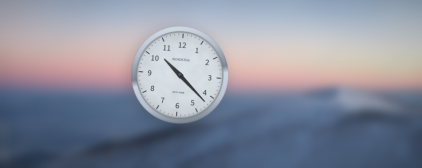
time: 10:22
